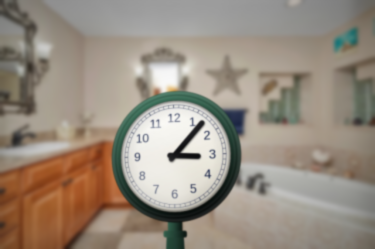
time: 3:07
